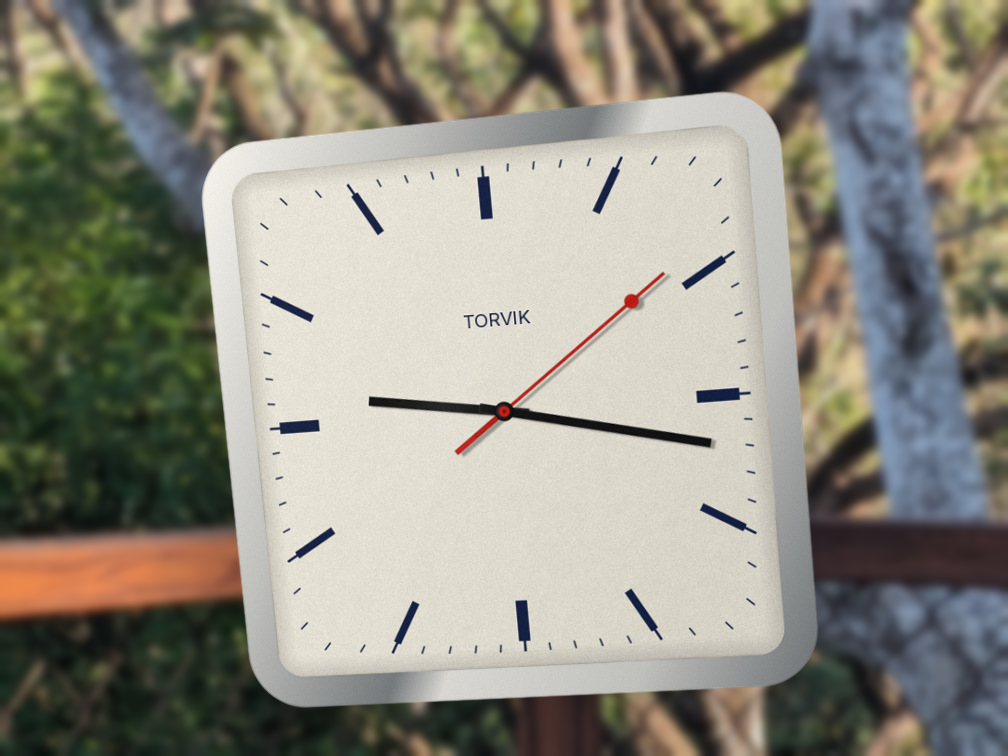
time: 9:17:09
